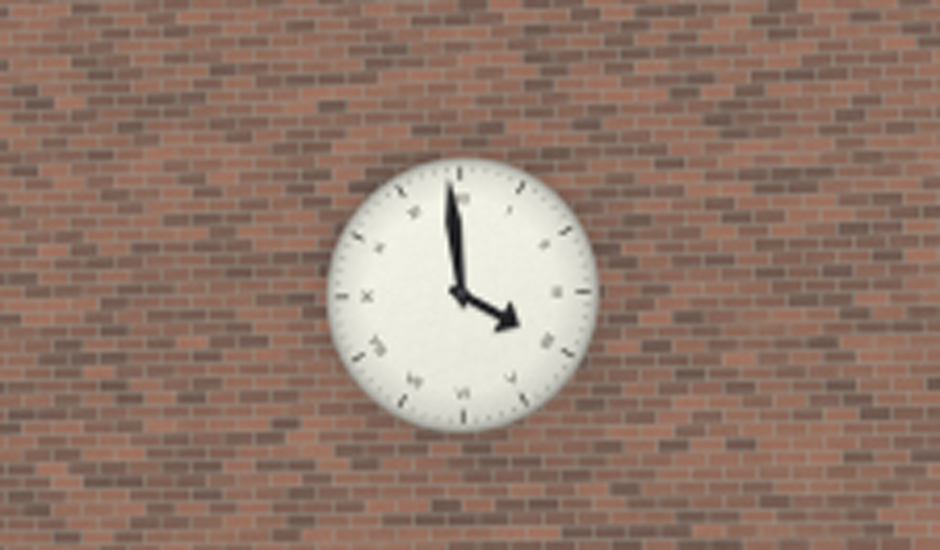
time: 3:59
